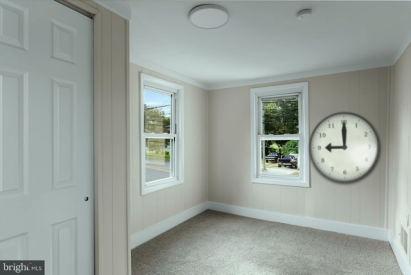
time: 9:00
